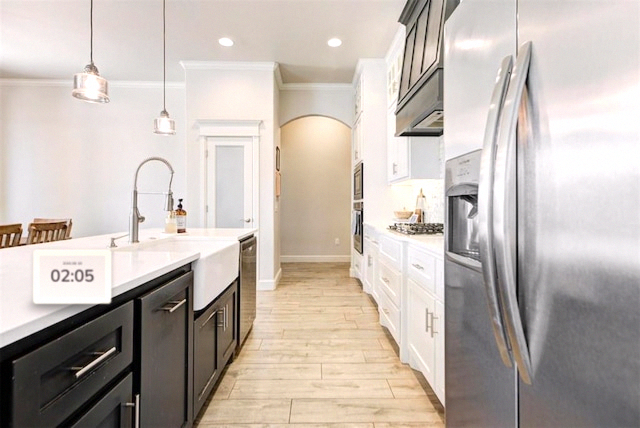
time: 2:05
